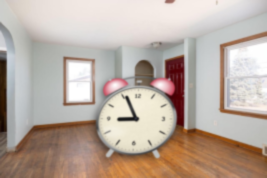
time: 8:56
